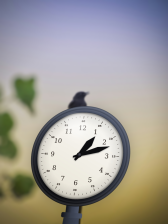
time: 1:12
